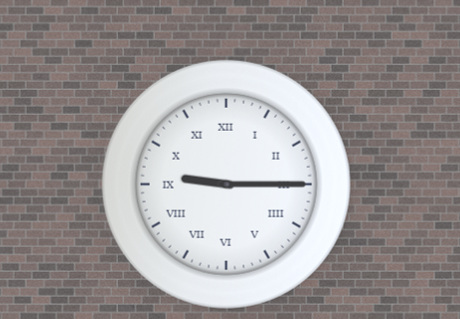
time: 9:15
